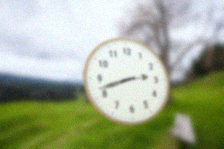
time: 2:42
